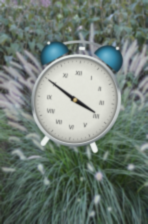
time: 3:50
